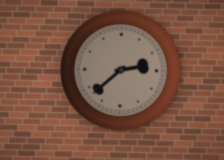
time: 2:38
